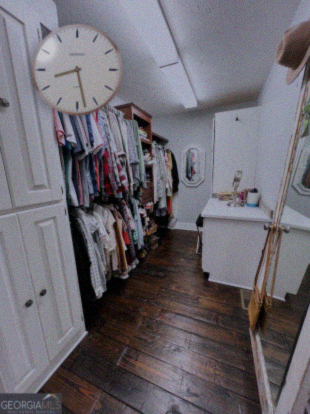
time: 8:28
